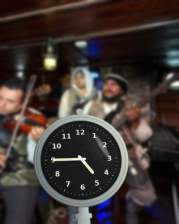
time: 4:45
